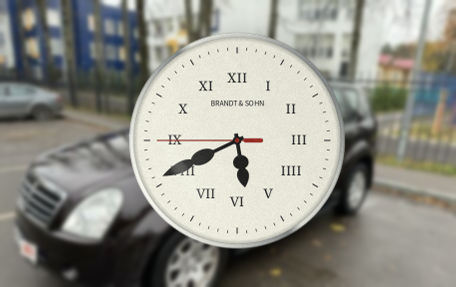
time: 5:40:45
